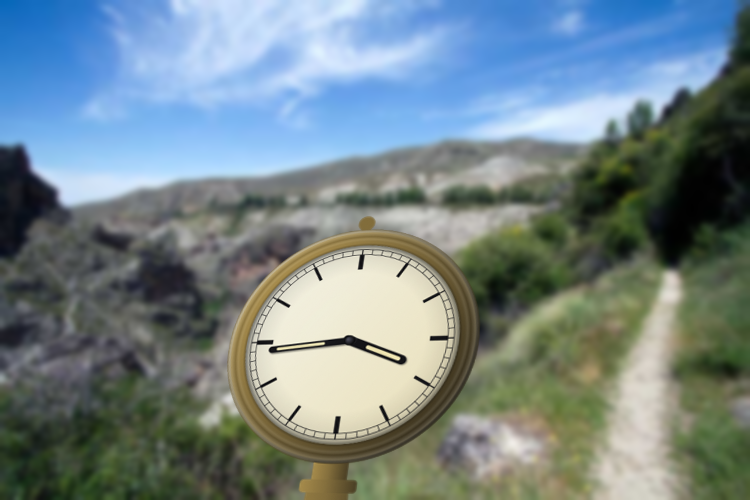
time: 3:44
